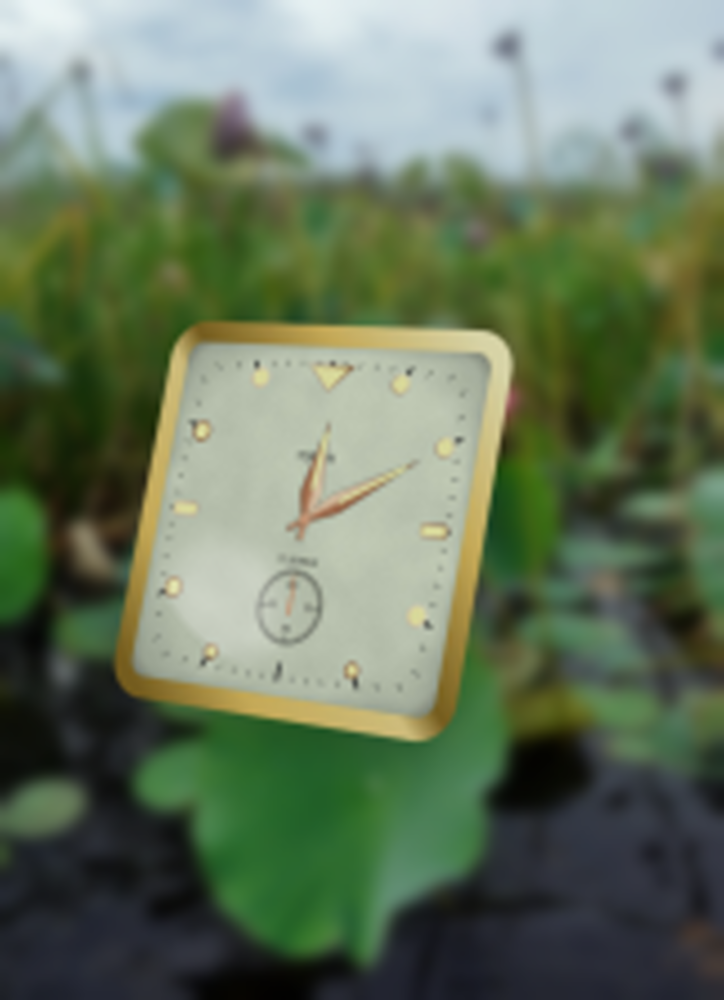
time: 12:10
